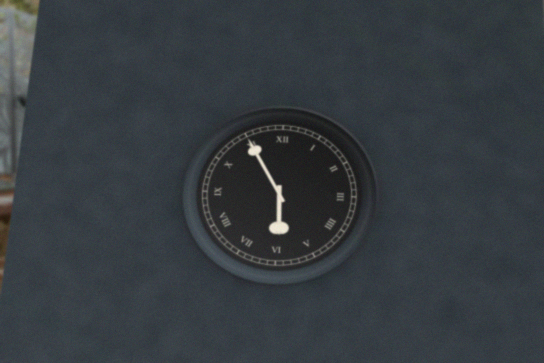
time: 5:55
